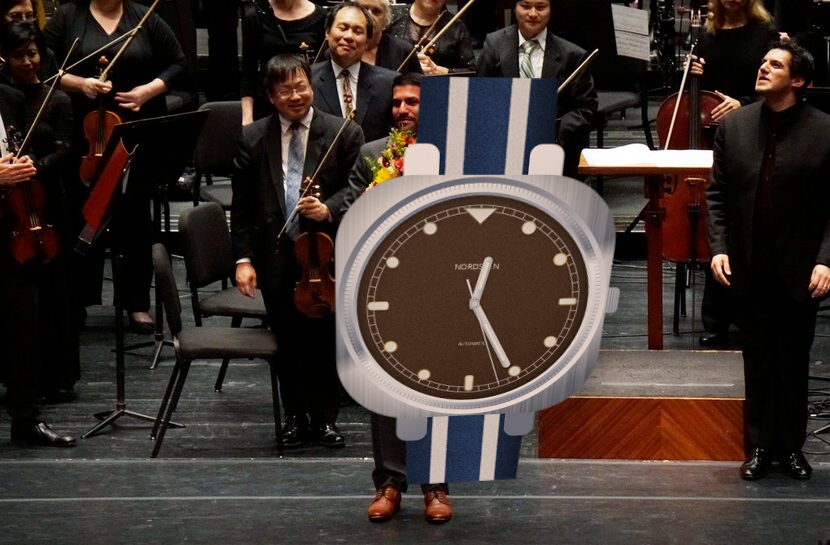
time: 12:25:27
